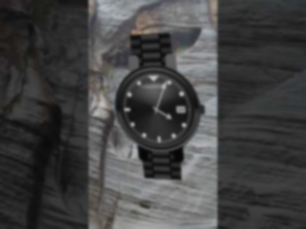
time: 4:04
